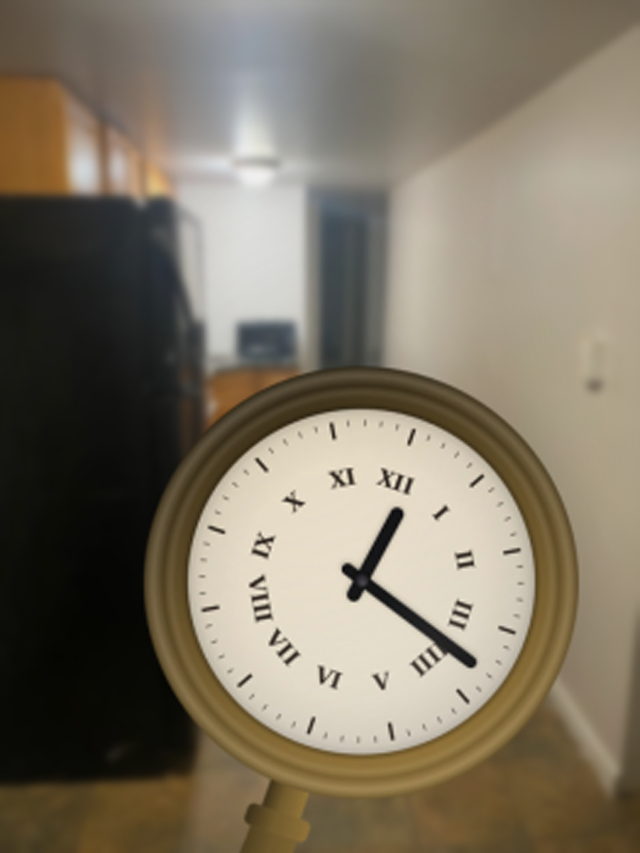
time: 12:18
